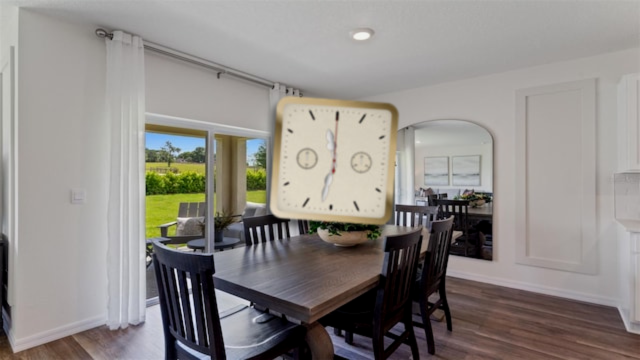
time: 11:32
